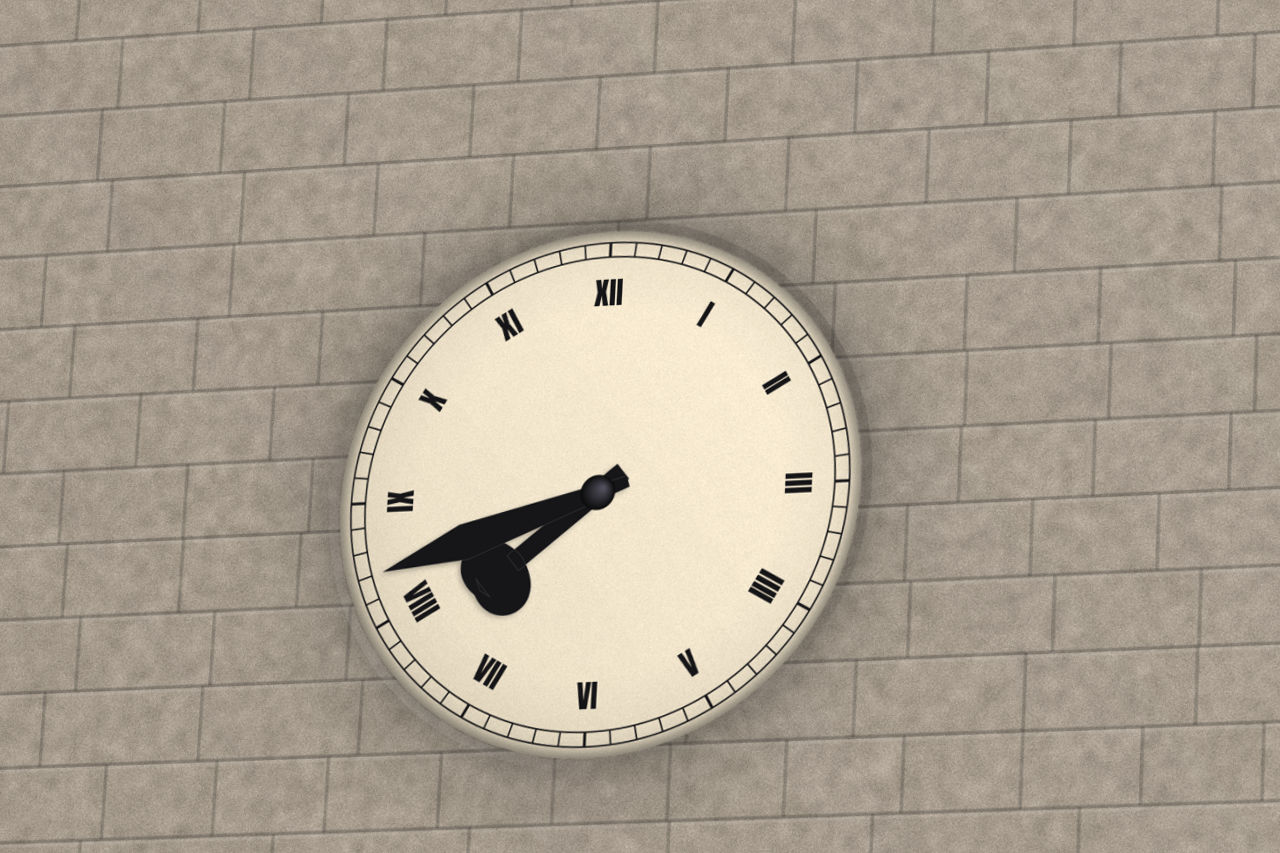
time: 7:42
